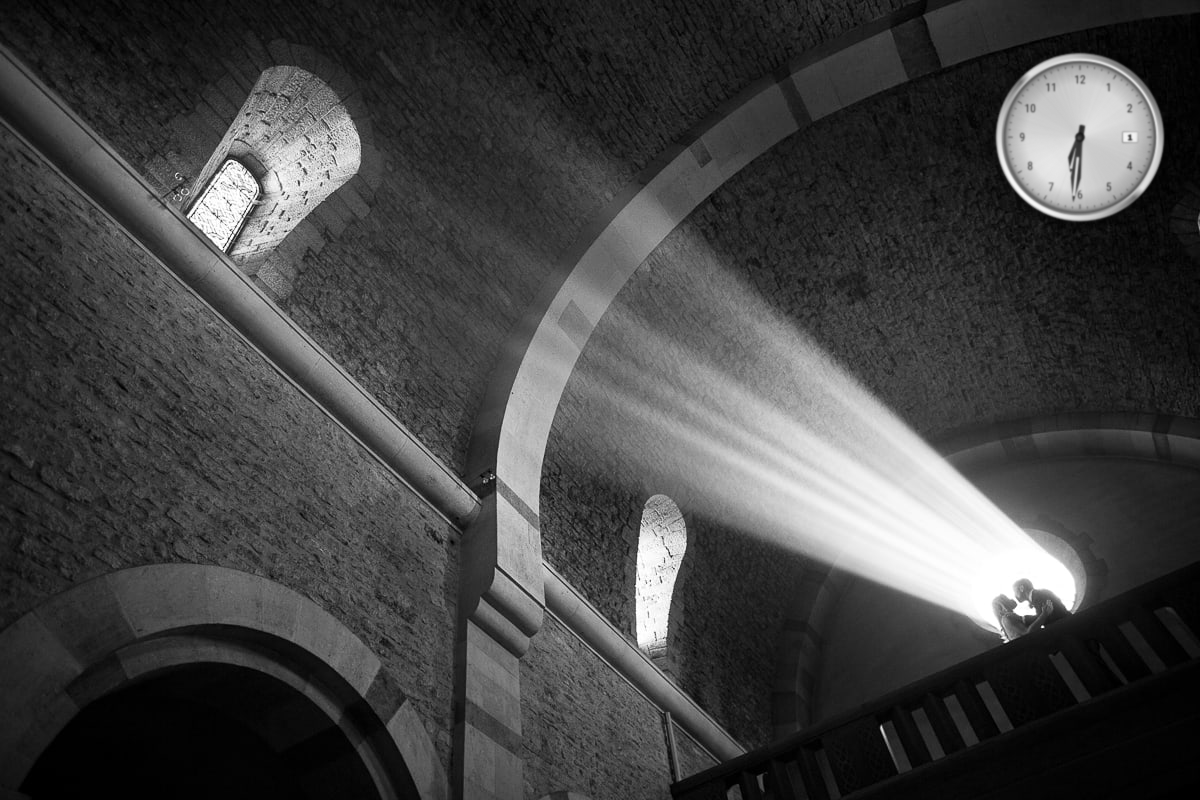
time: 6:31
